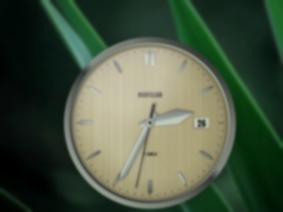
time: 2:34:32
